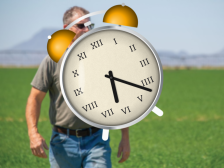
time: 6:22
